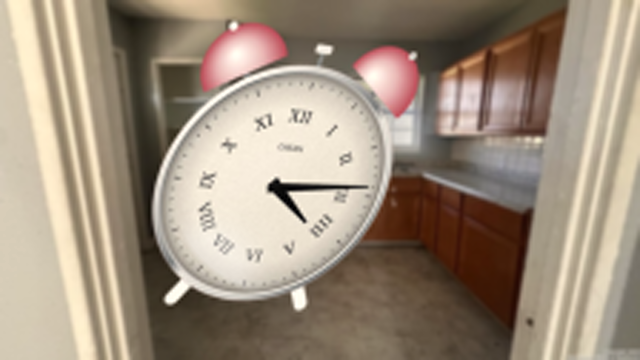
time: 4:14
